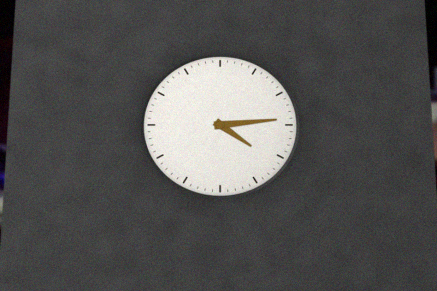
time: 4:14
